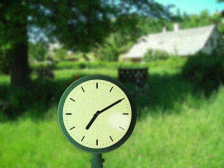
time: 7:10
